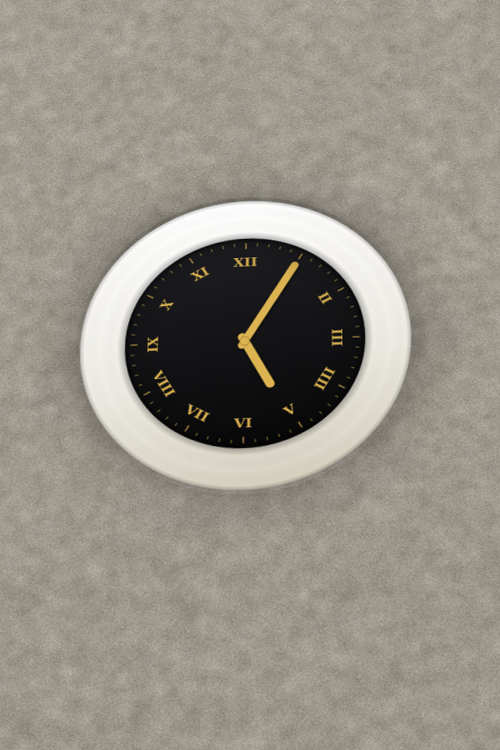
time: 5:05
